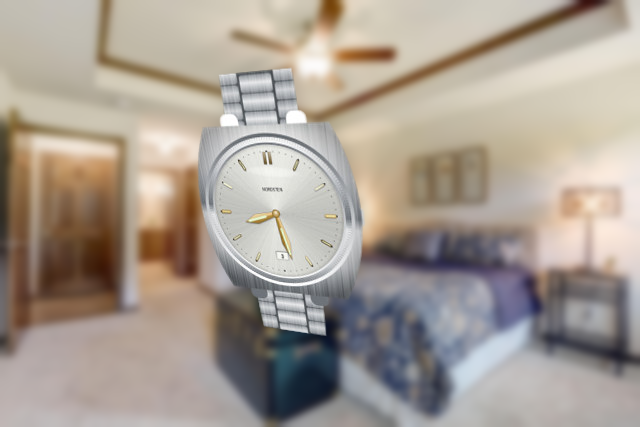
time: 8:28
